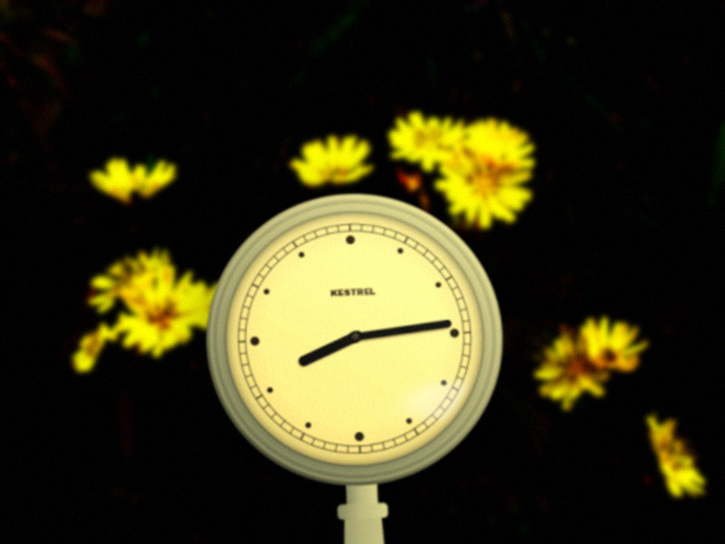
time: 8:14
